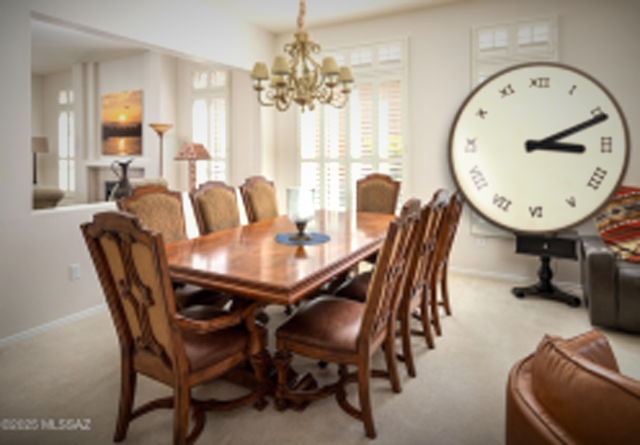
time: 3:11
